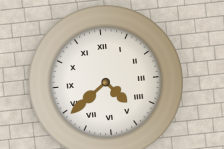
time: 4:39
